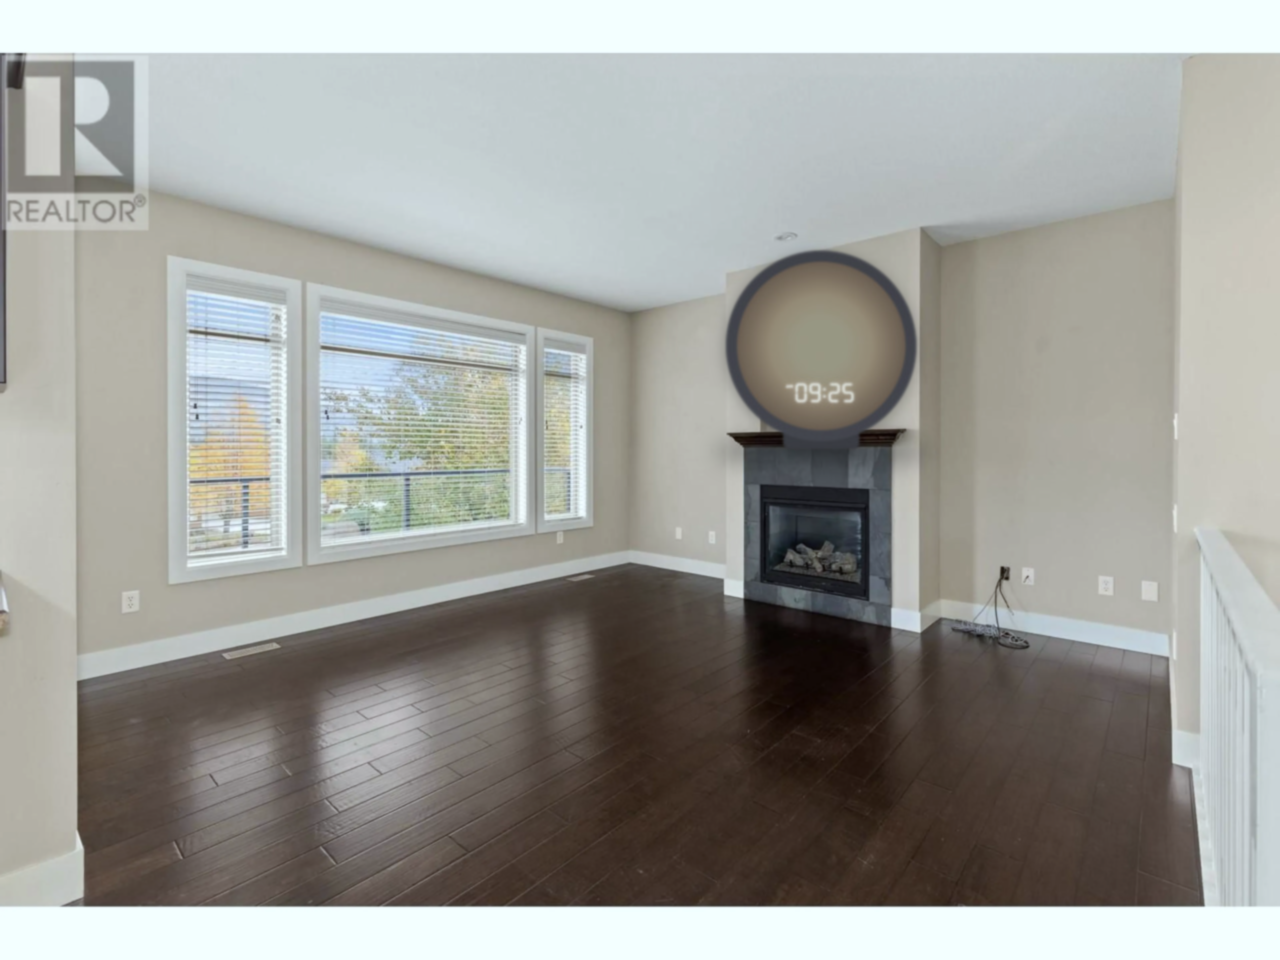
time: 9:25
